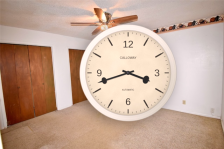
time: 3:42
